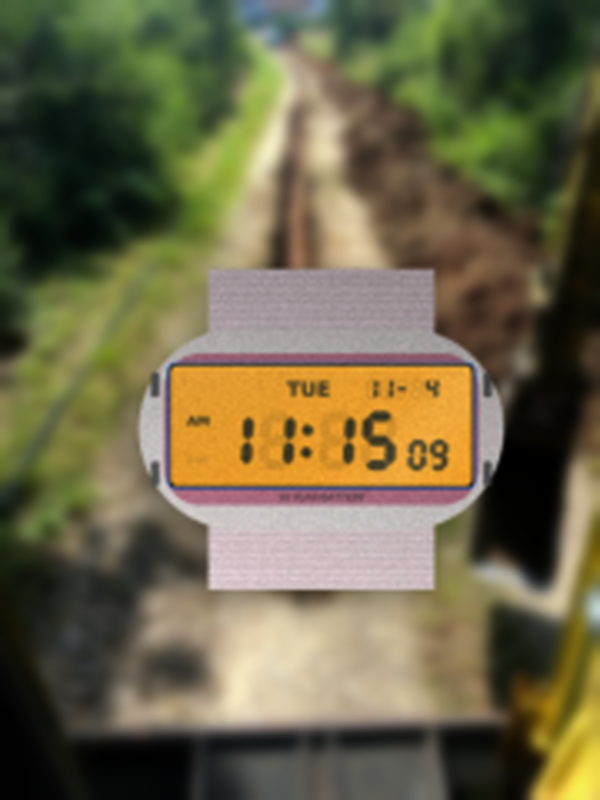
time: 11:15:09
